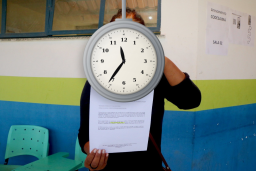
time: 11:36
